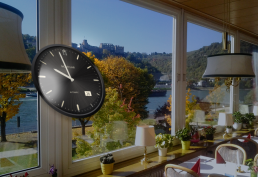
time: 9:58
